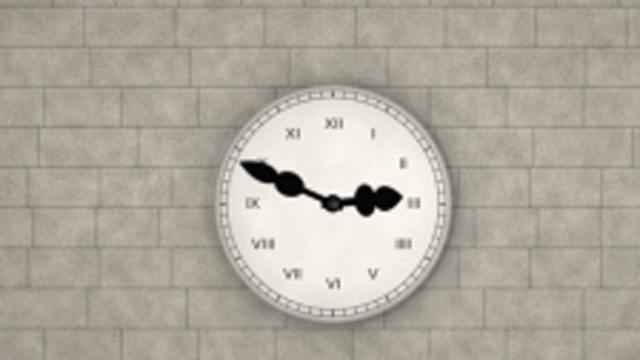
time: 2:49
